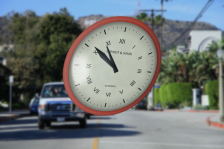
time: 10:51
